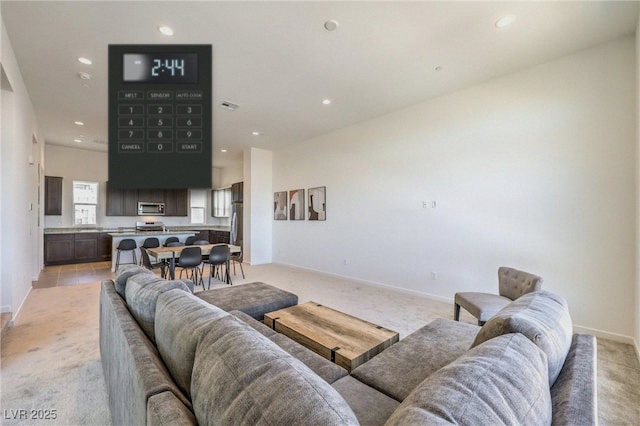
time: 2:44
